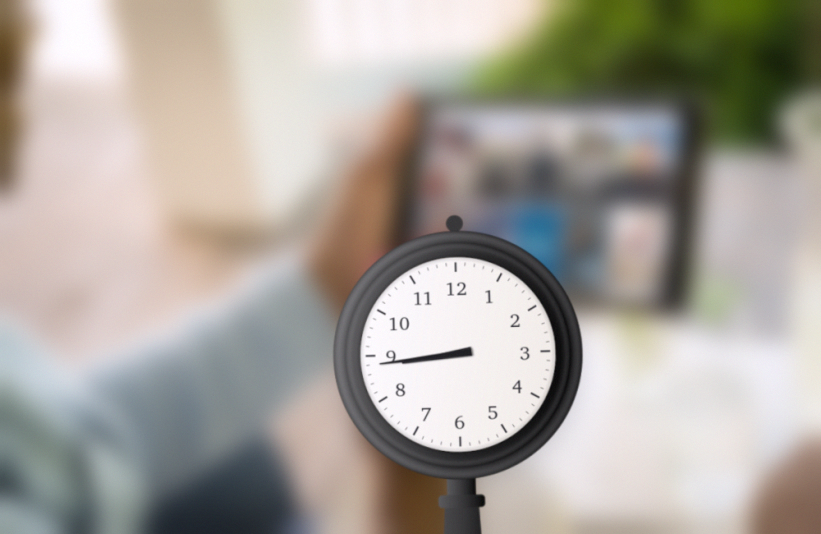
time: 8:44
